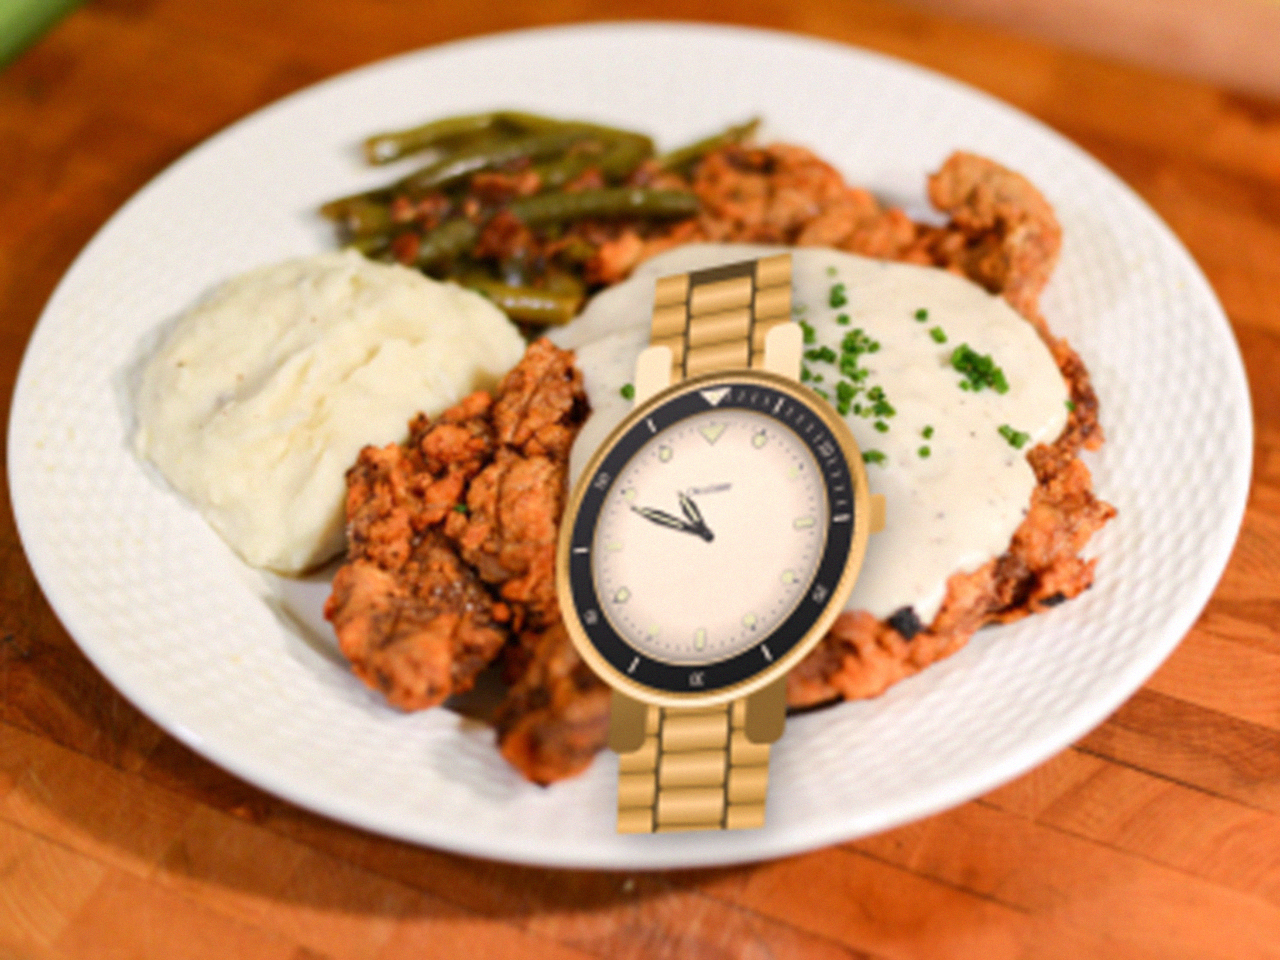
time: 10:49
